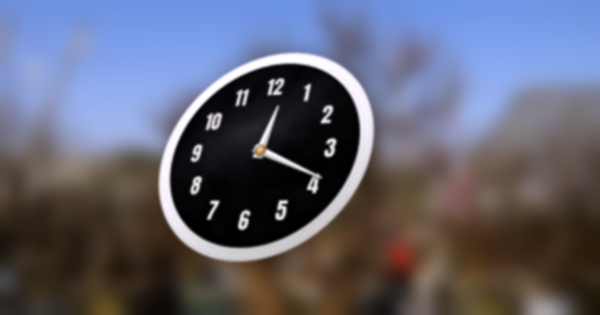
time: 12:19
